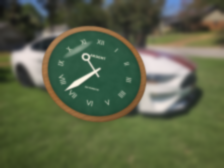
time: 10:37
